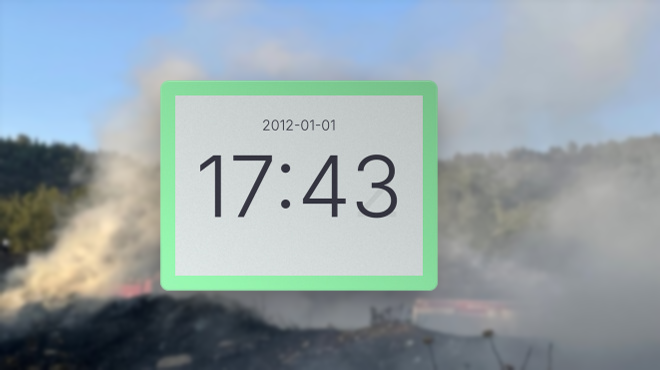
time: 17:43
